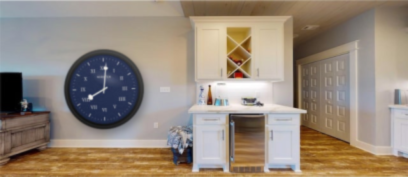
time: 8:01
